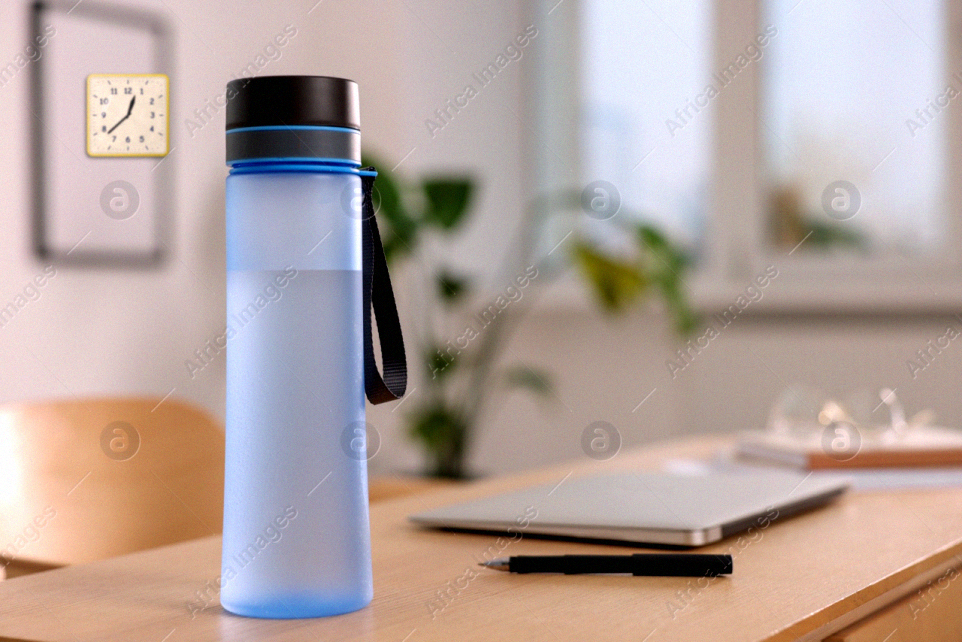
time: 12:38
